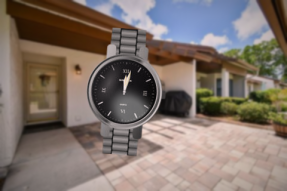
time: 12:02
